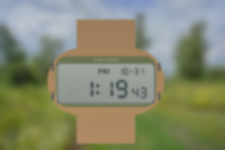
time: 1:19
